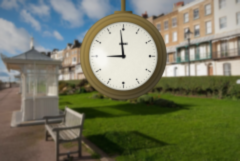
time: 8:59
